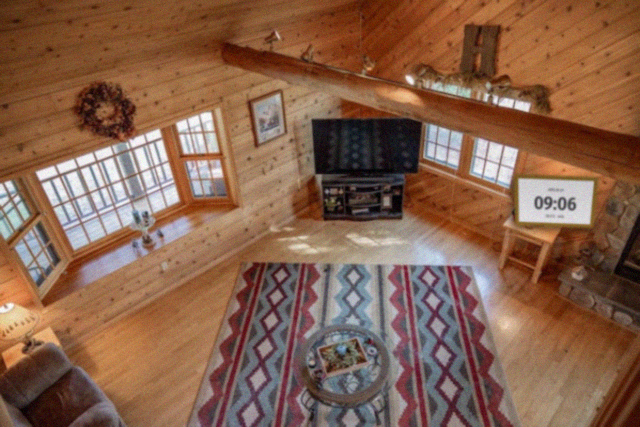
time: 9:06
